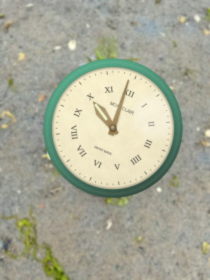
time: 9:59
